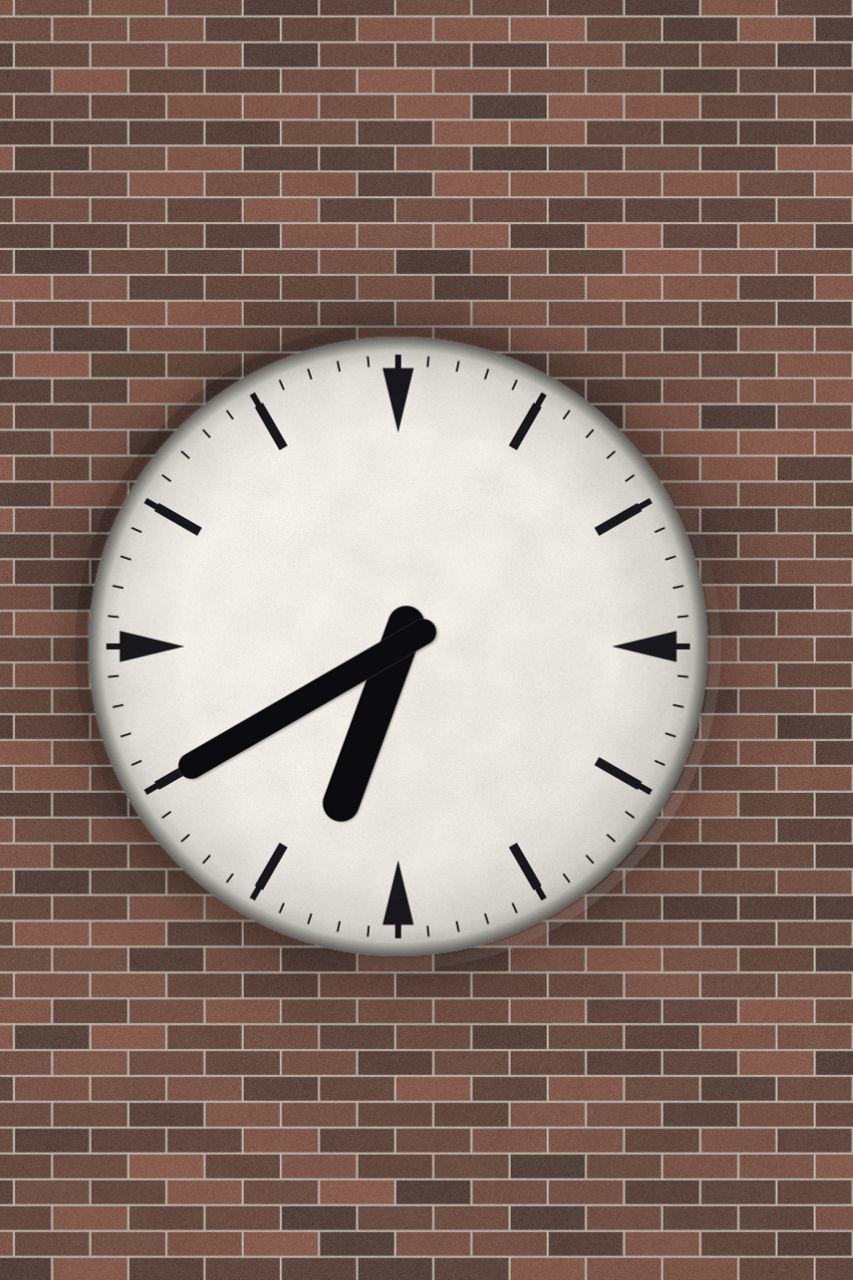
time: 6:40
